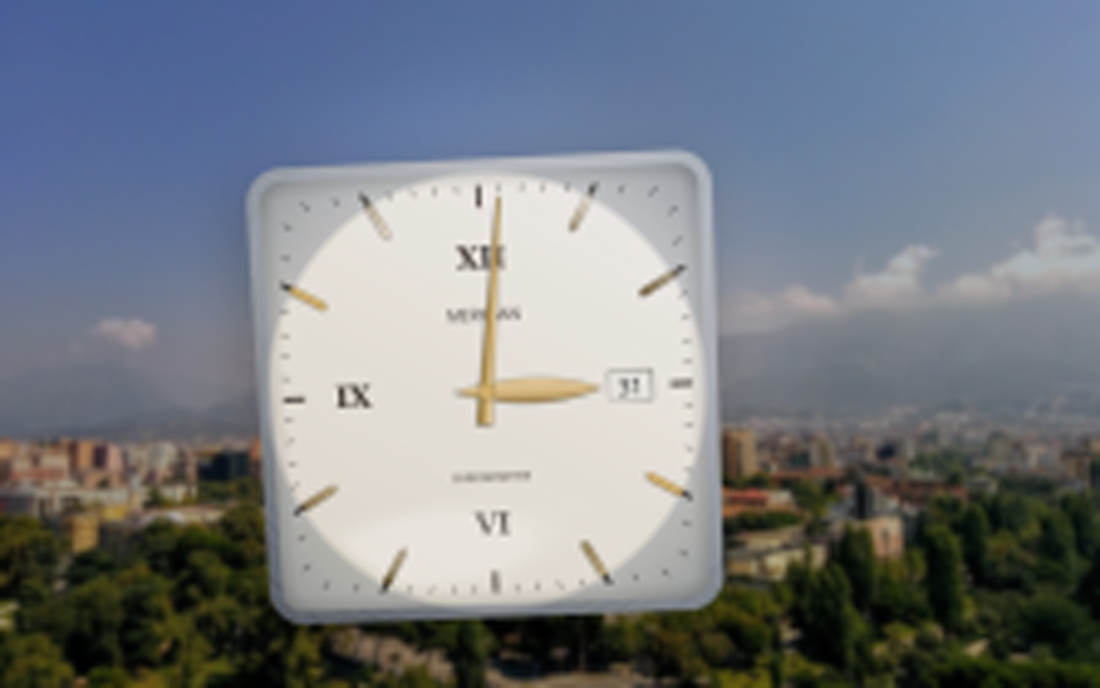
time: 3:01
